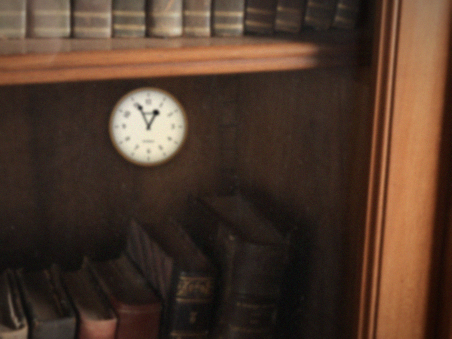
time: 12:56
